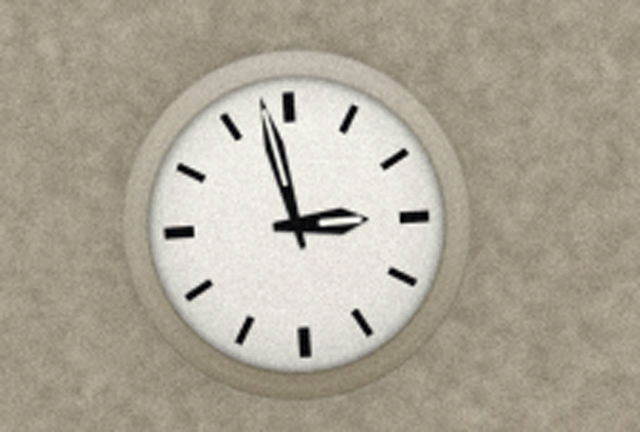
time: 2:58
